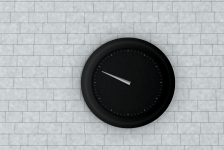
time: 9:49
